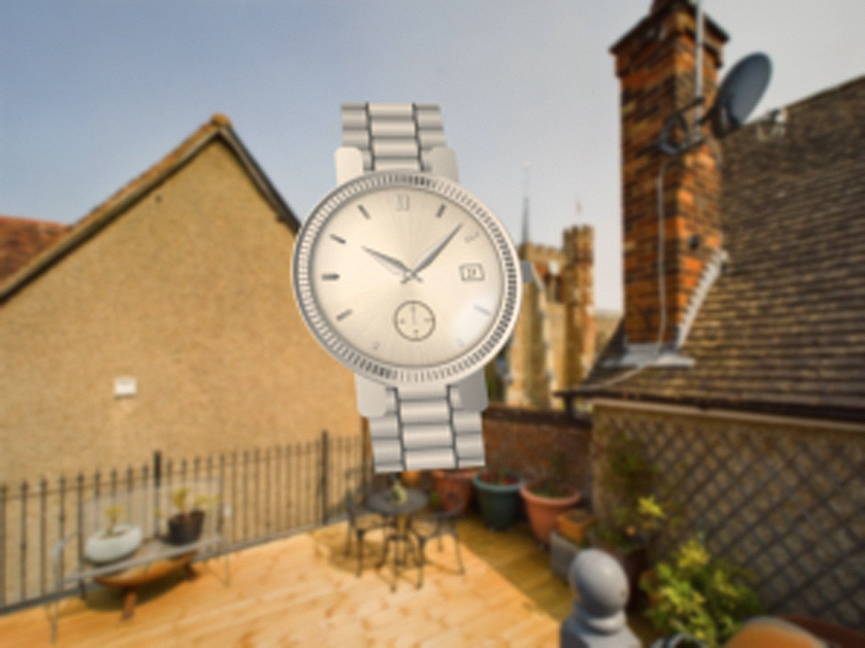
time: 10:08
